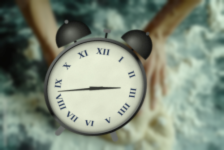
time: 2:43
